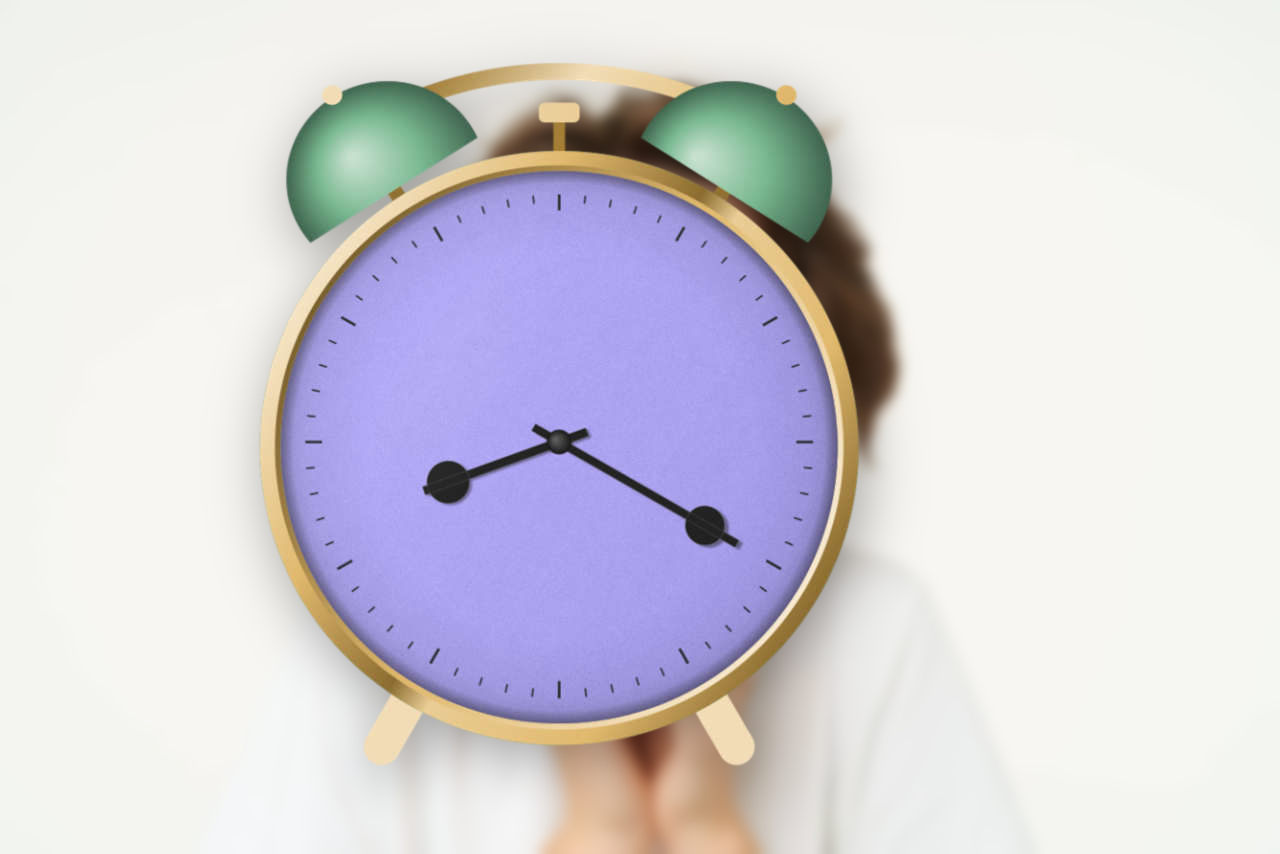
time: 8:20
